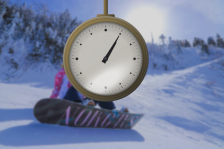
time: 1:05
